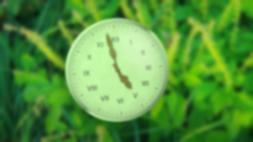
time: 4:58
